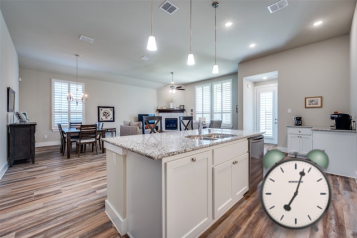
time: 7:03
